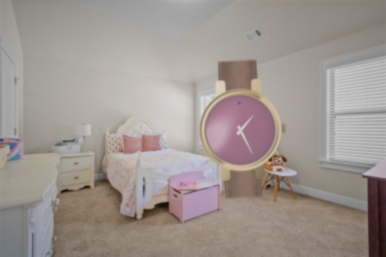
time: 1:26
